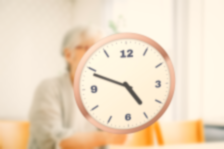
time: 4:49
